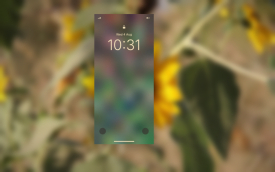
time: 10:31
